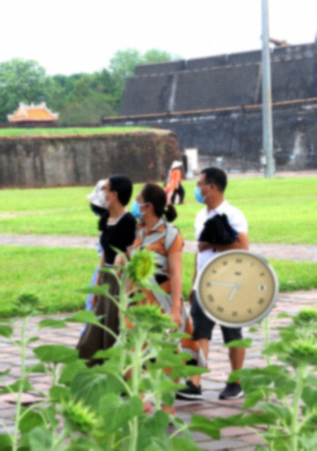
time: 6:46
